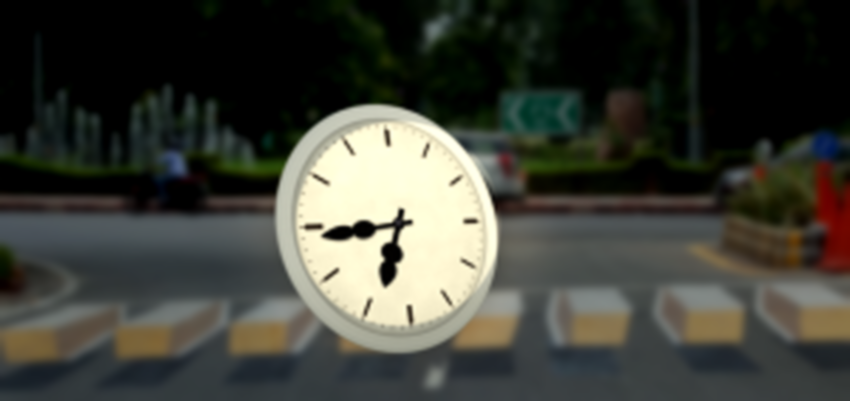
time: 6:44
